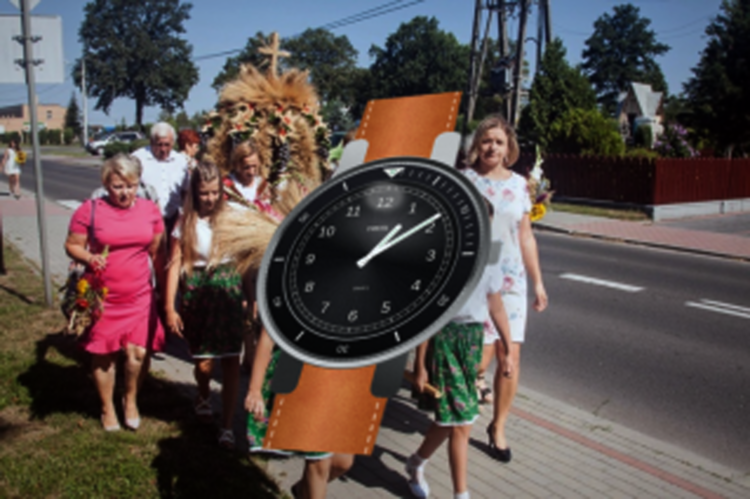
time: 1:09
